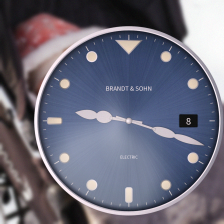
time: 9:18
